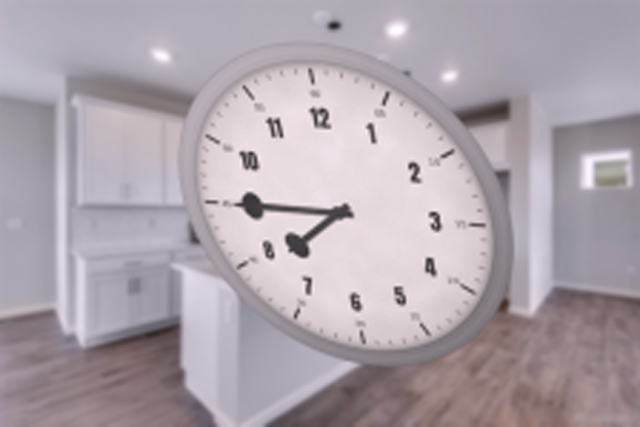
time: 7:45
